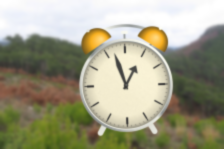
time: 12:57
